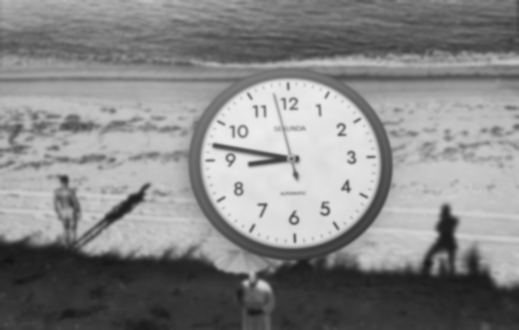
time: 8:46:58
